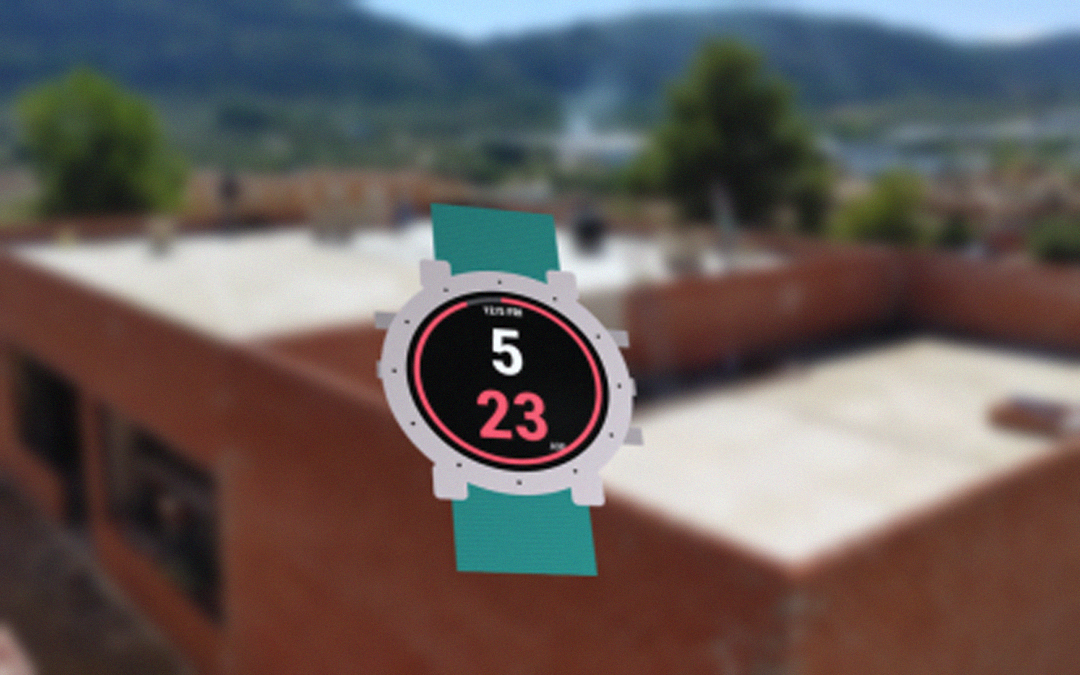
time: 5:23
